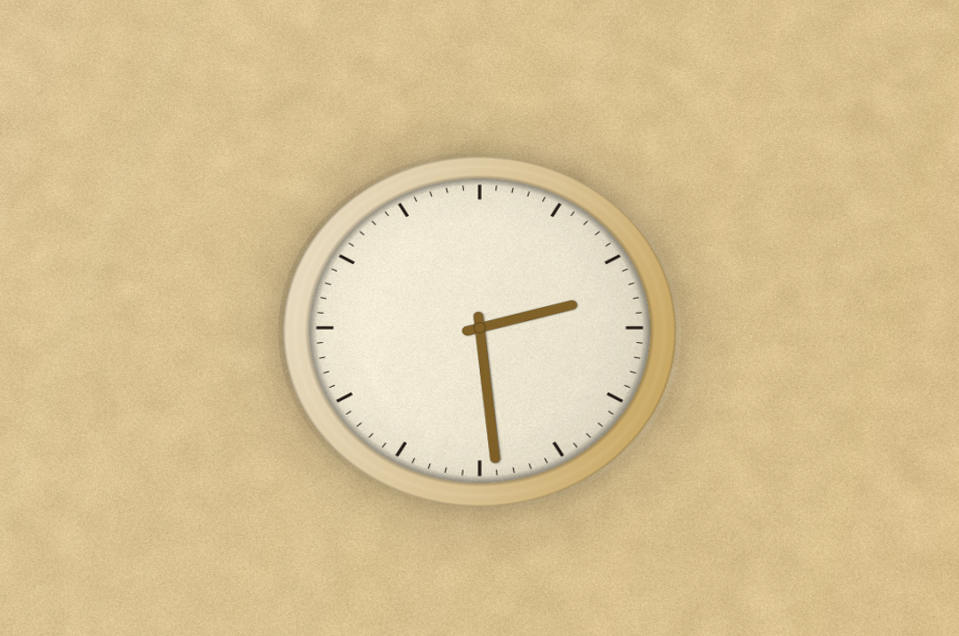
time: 2:29
